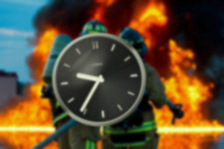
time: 9:36
